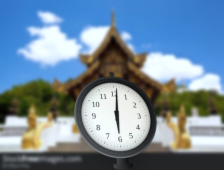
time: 6:01
